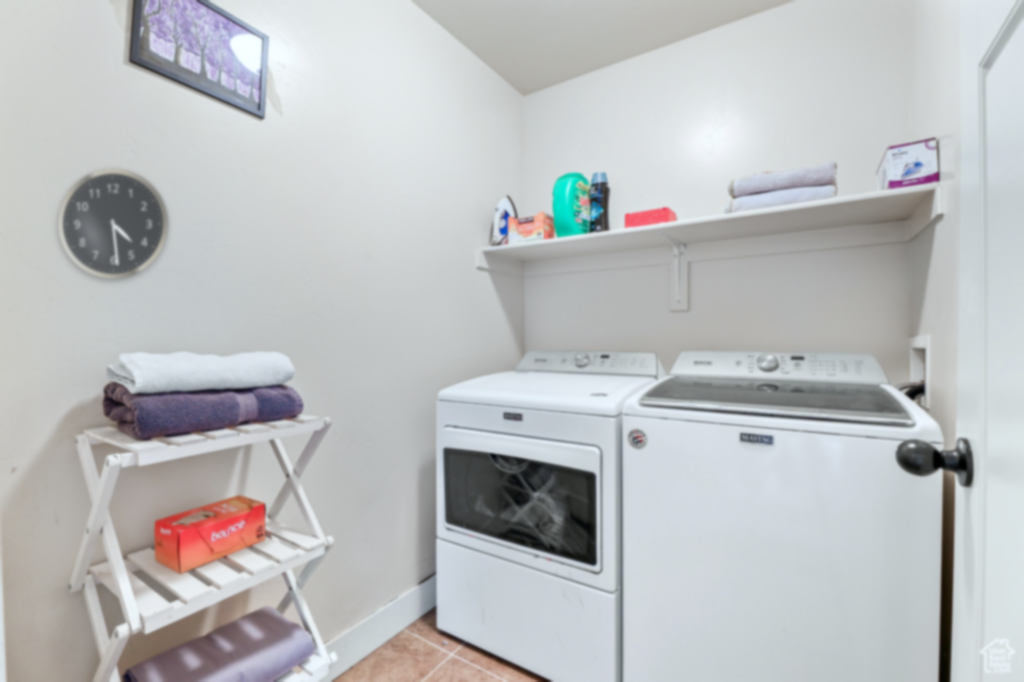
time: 4:29
